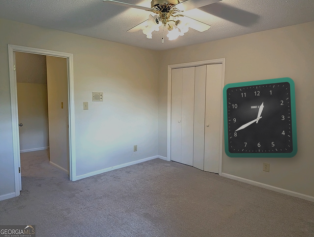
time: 12:41
